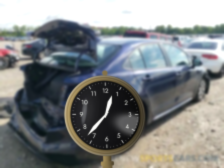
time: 12:37
